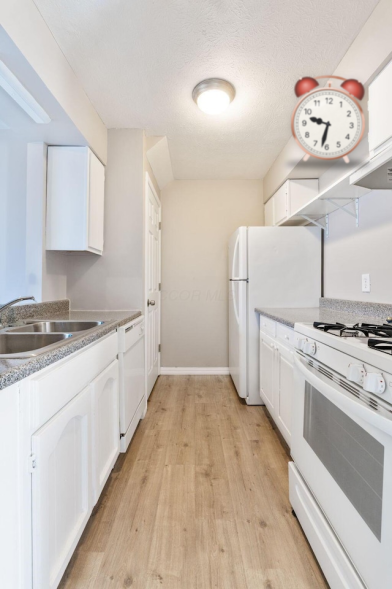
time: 9:32
